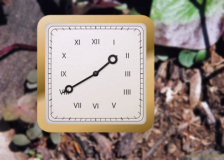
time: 1:40
